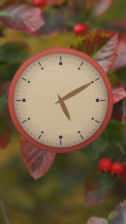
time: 5:10
